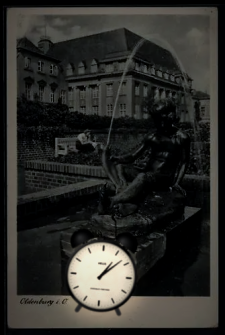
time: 1:08
